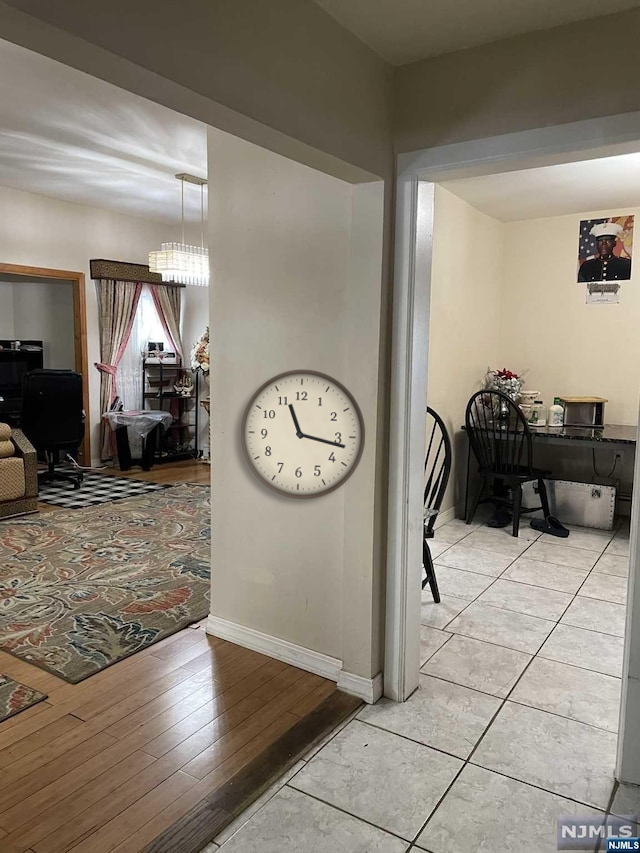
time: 11:17
